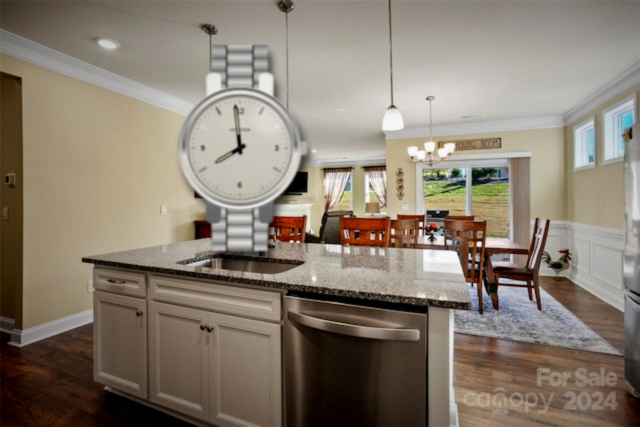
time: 7:59
